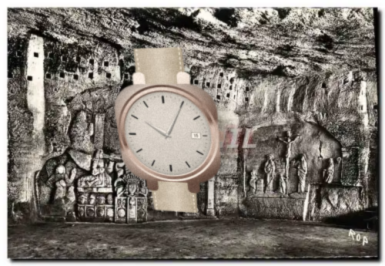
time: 10:05
